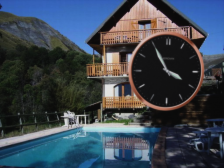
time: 3:55
